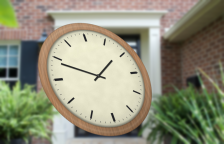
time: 1:49
